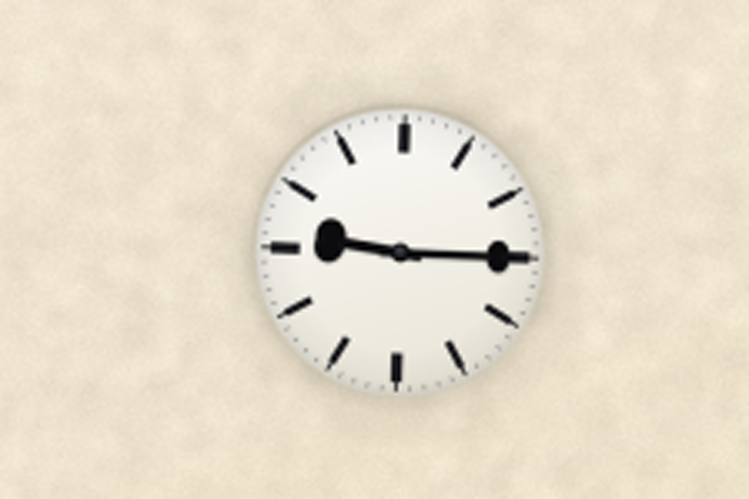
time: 9:15
